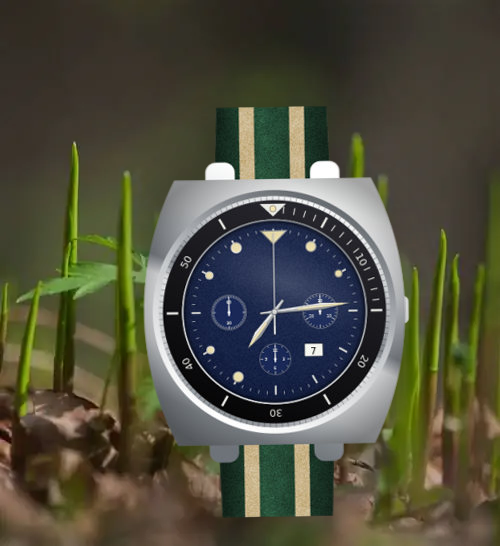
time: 7:14
